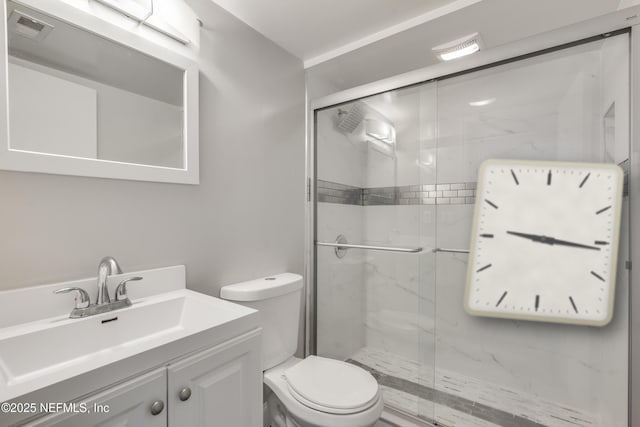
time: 9:16
